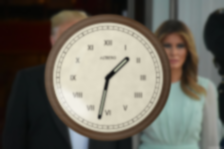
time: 1:32
